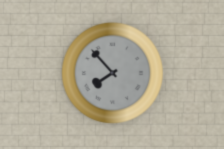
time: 7:53
